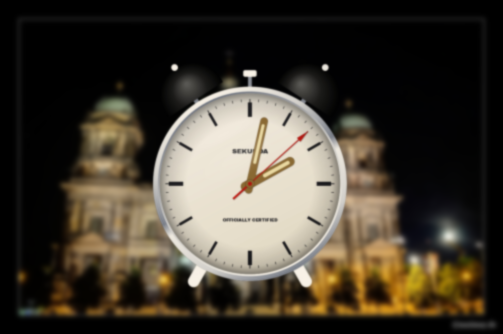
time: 2:02:08
